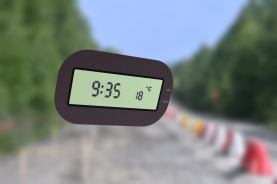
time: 9:35
